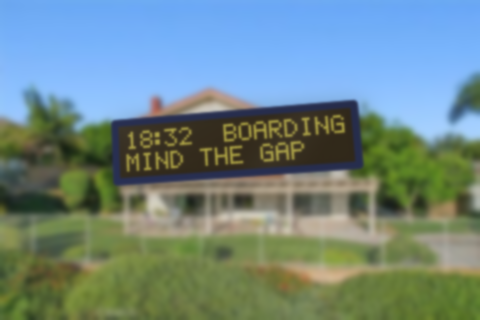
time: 18:32
